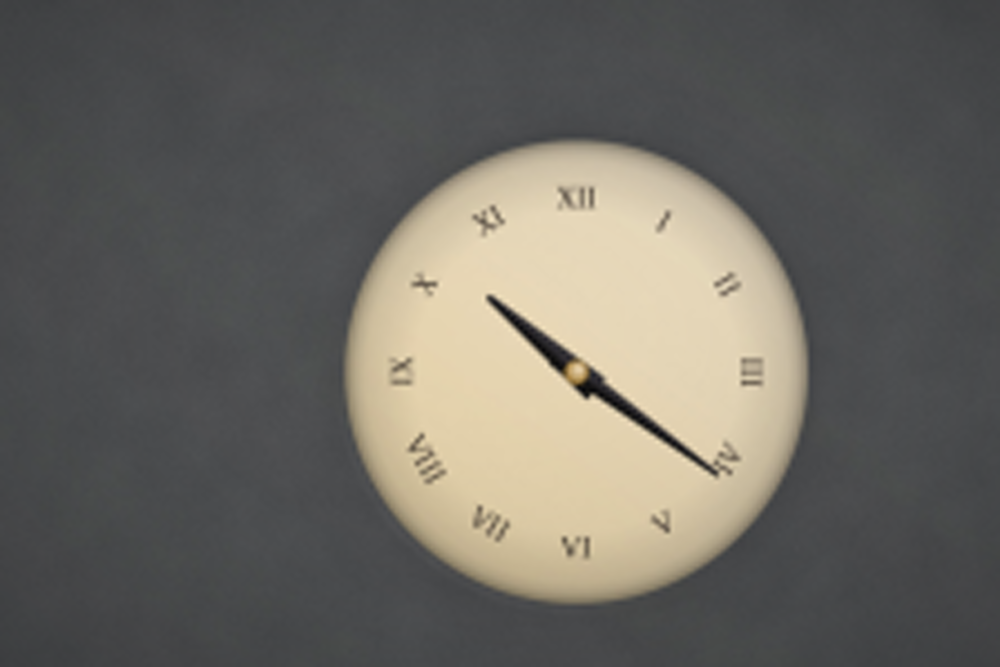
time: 10:21
